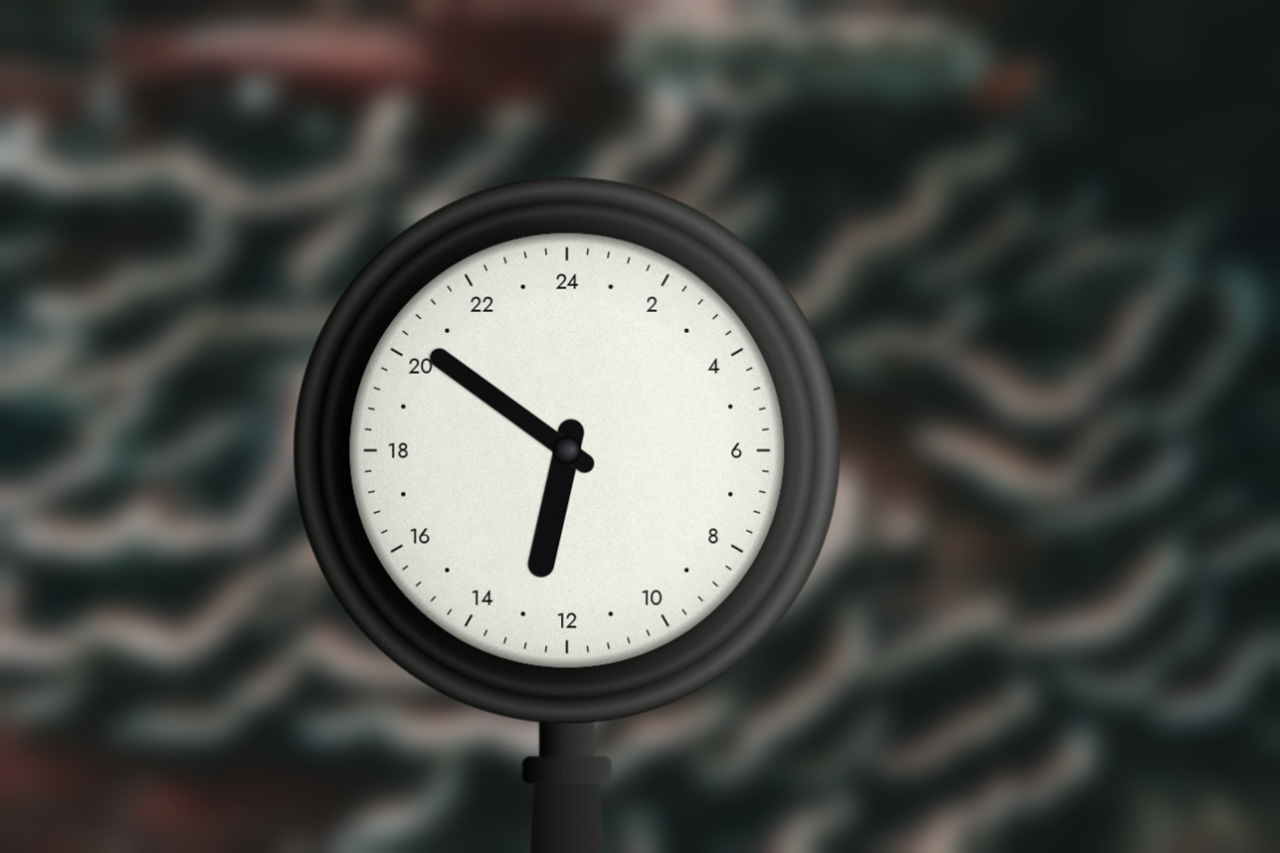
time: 12:51
